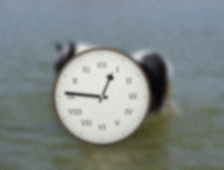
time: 12:46
